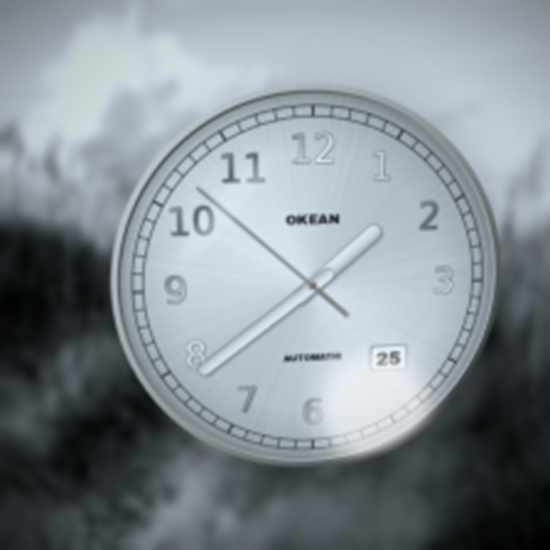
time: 1:38:52
